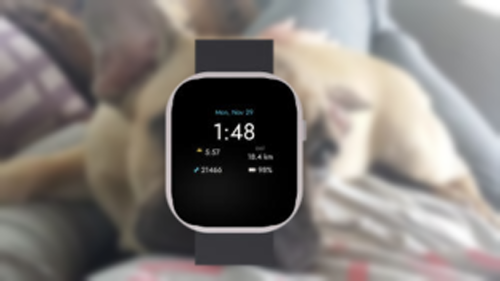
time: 1:48
